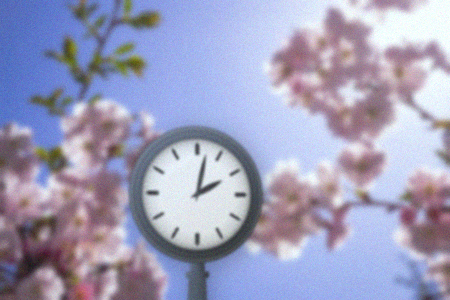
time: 2:02
